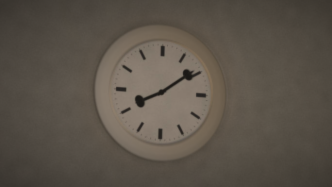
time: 8:09
